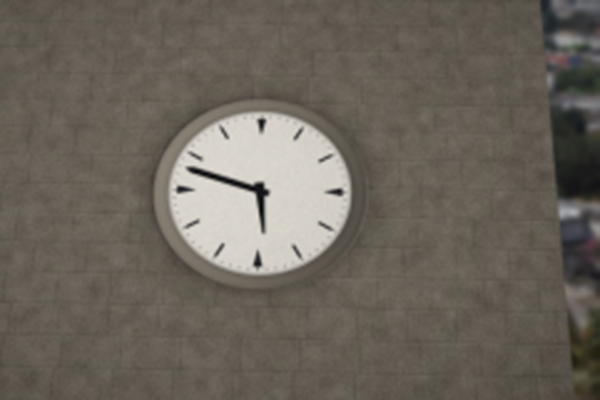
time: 5:48
